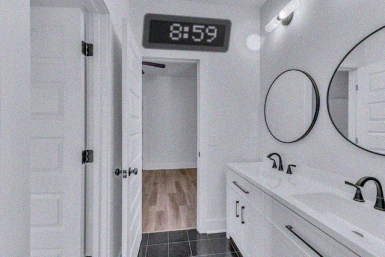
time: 8:59
